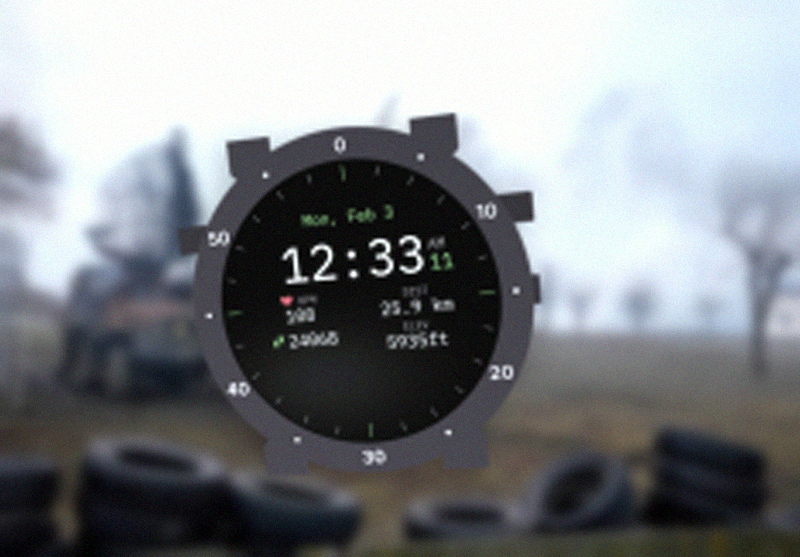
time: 12:33
